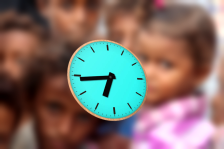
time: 6:44
